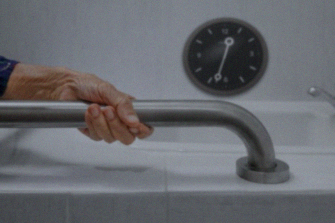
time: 12:33
